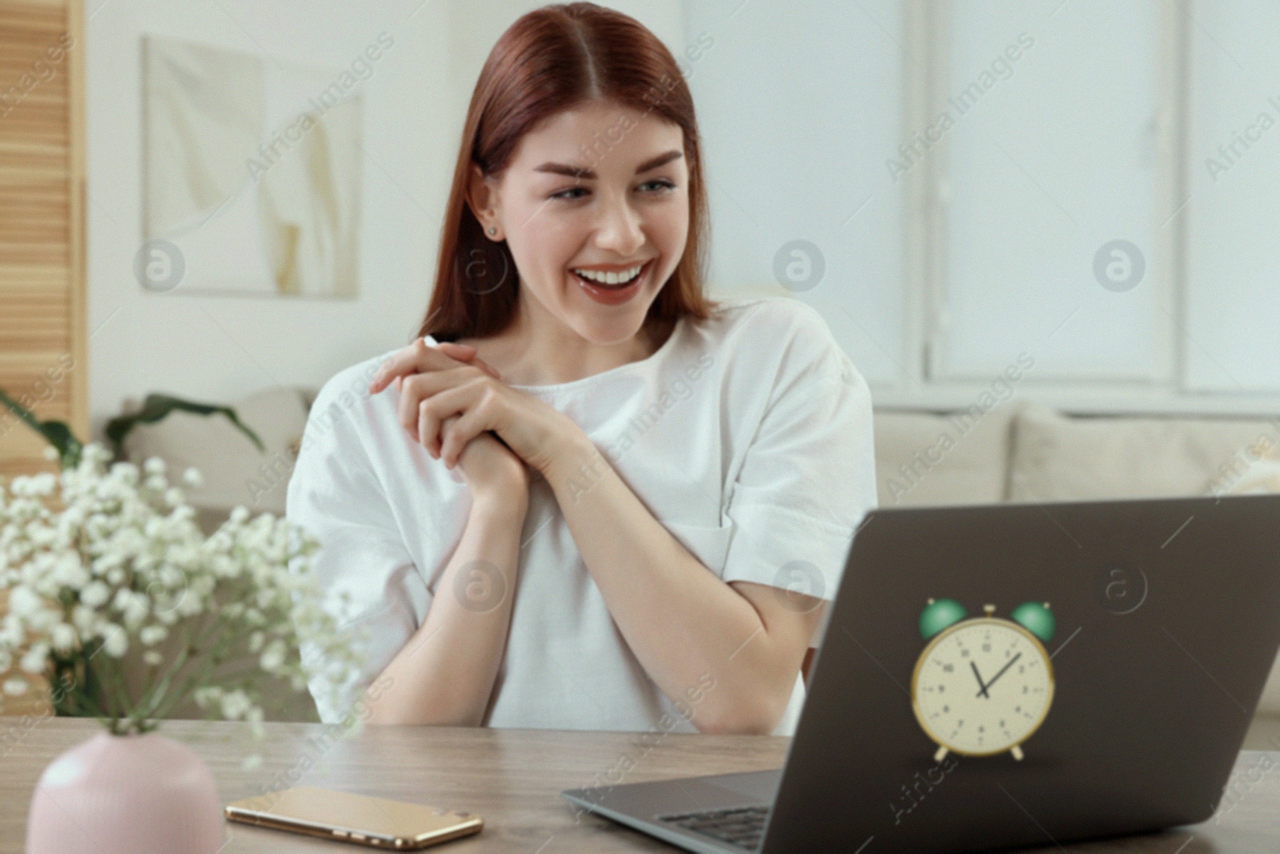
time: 11:07
